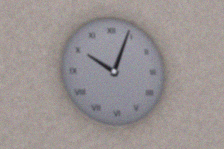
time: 10:04
